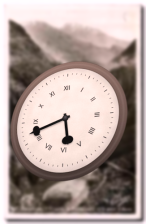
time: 5:42
